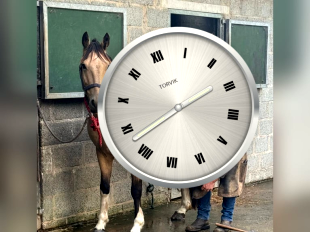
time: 2:43
